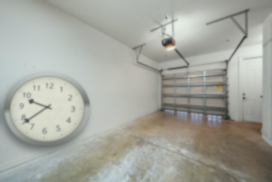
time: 9:38
